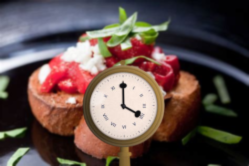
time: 4:00
